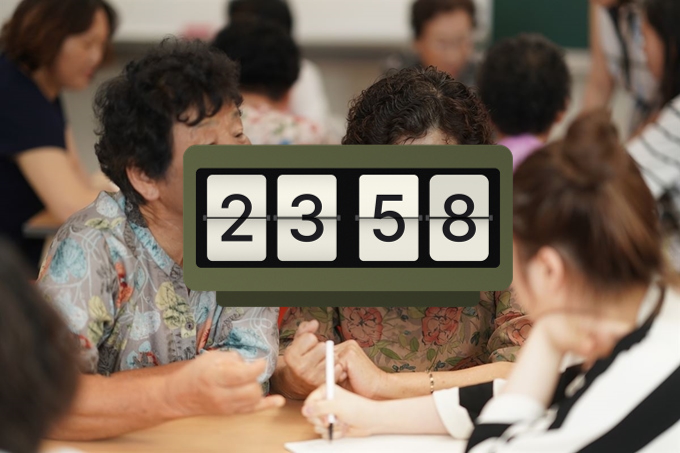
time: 23:58
